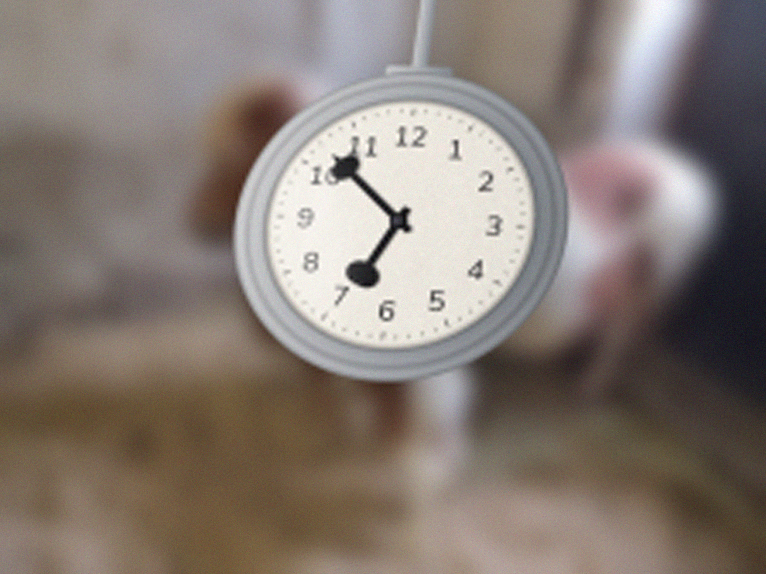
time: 6:52
